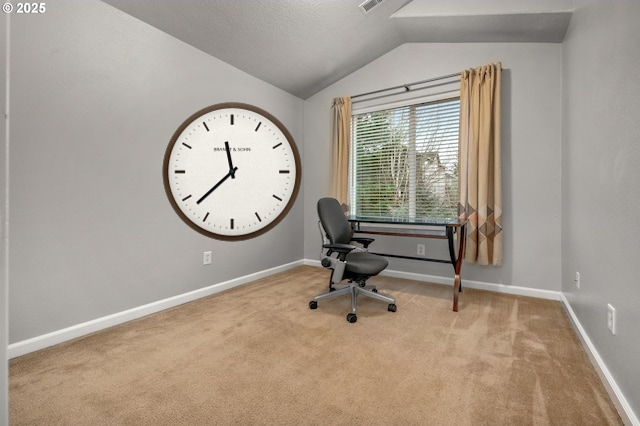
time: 11:38
